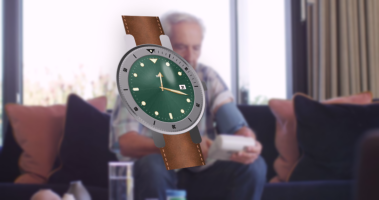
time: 12:18
